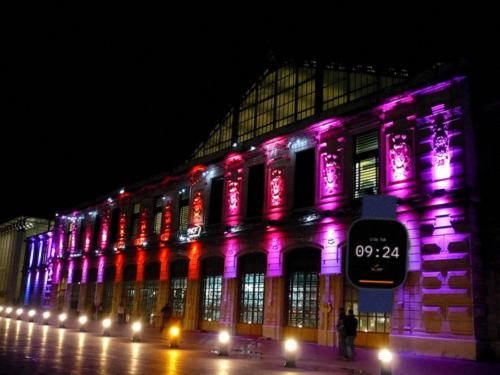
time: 9:24
